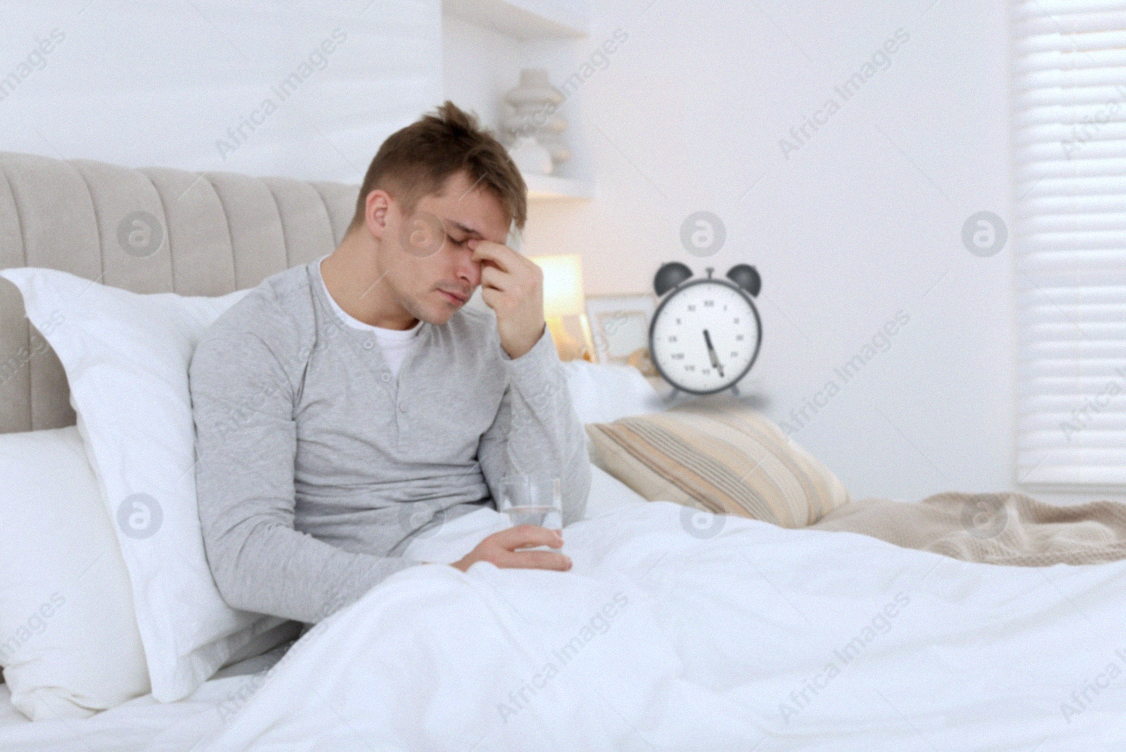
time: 5:26
